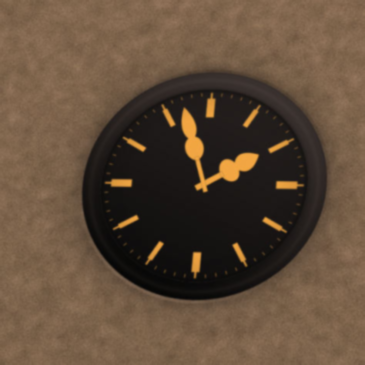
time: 1:57
